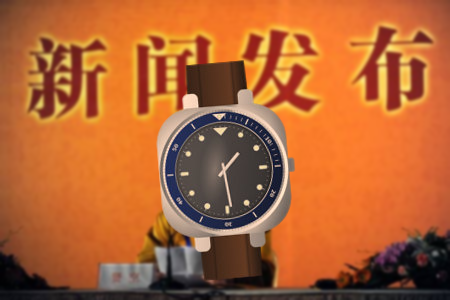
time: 1:29
